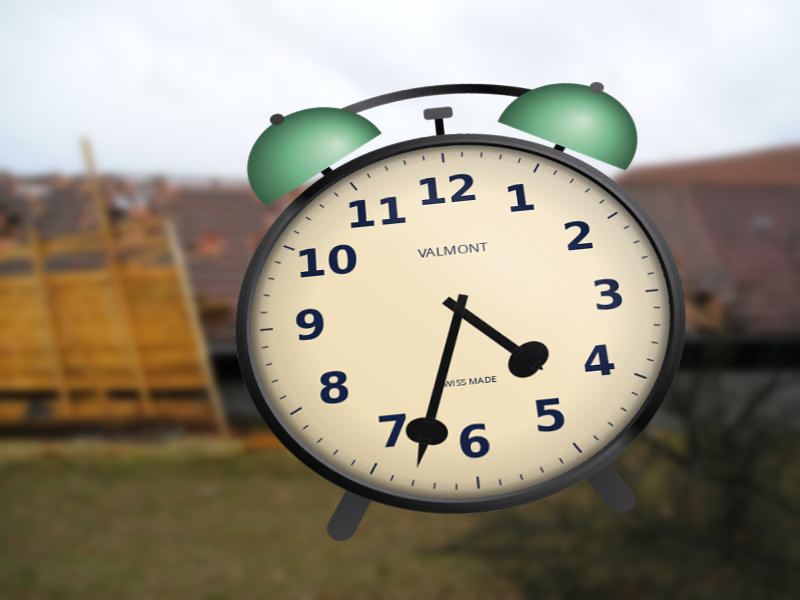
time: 4:33
